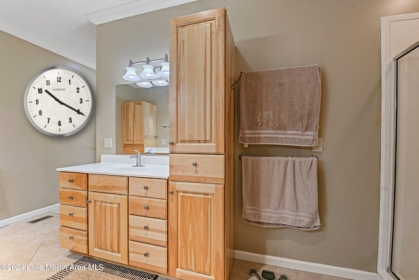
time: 10:20
